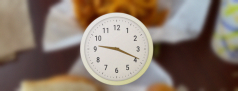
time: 9:19
